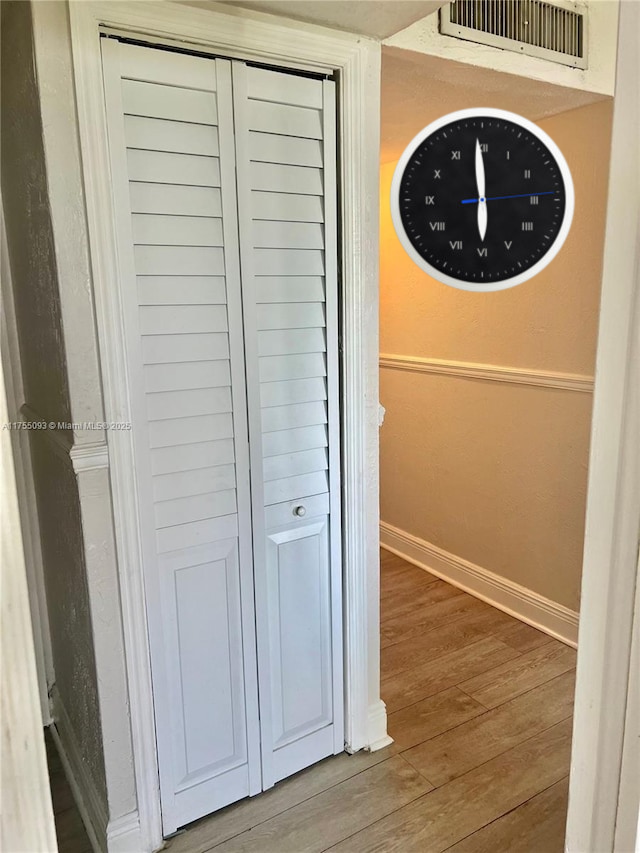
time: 5:59:14
